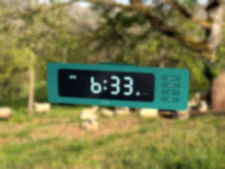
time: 6:33
